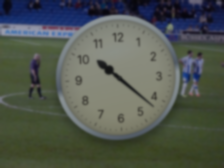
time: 10:22
